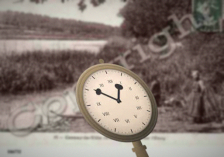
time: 12:51
